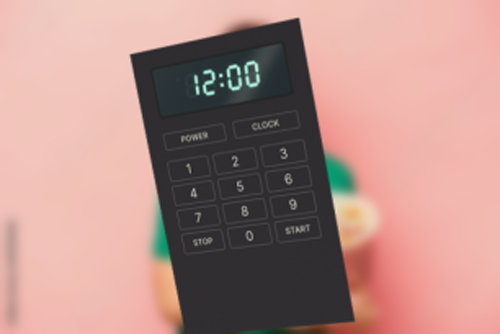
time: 12:00
